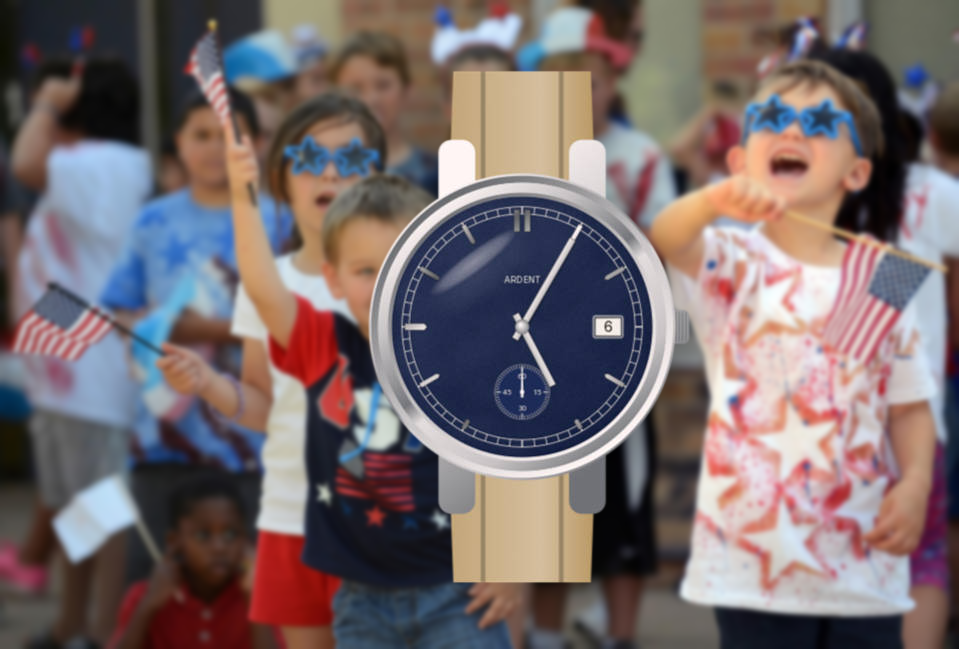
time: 5:05
